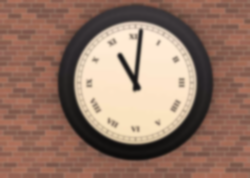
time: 11:01
